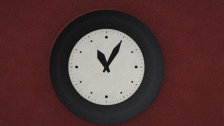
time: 11:05
